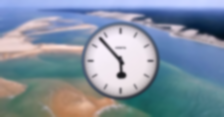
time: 5:53
